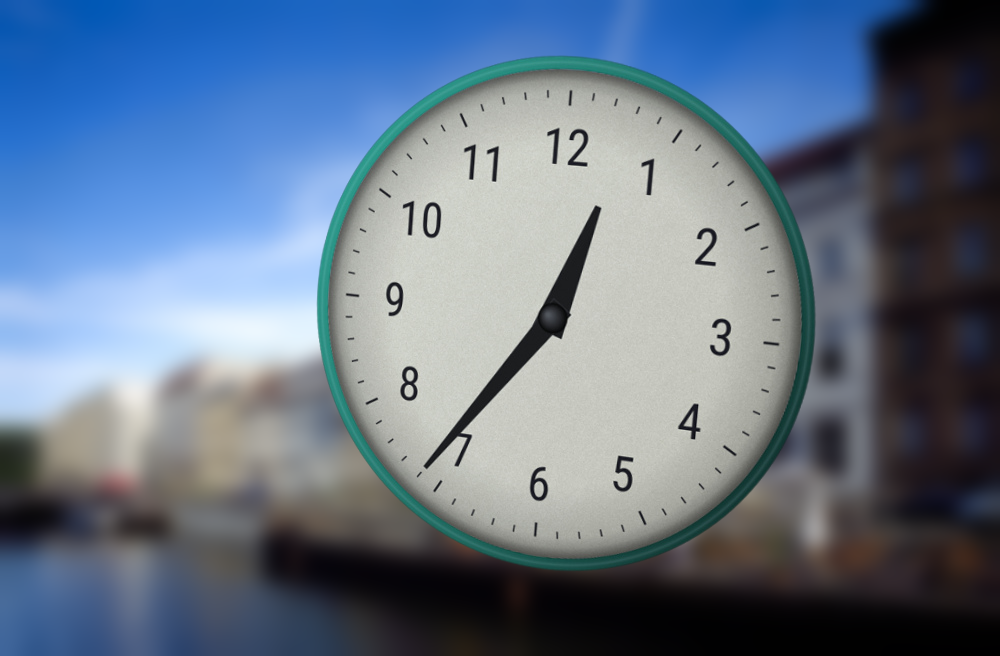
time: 12:36
